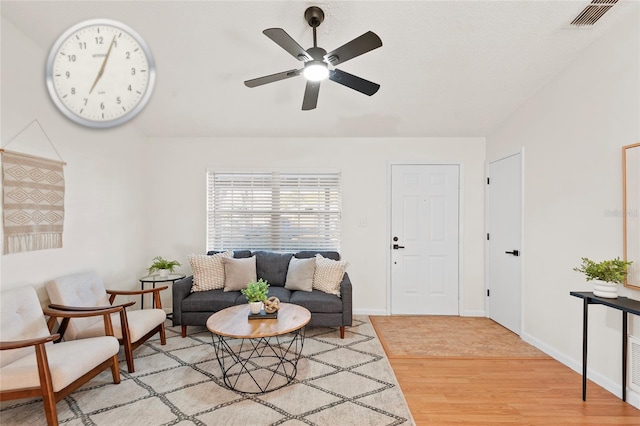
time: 7:04
